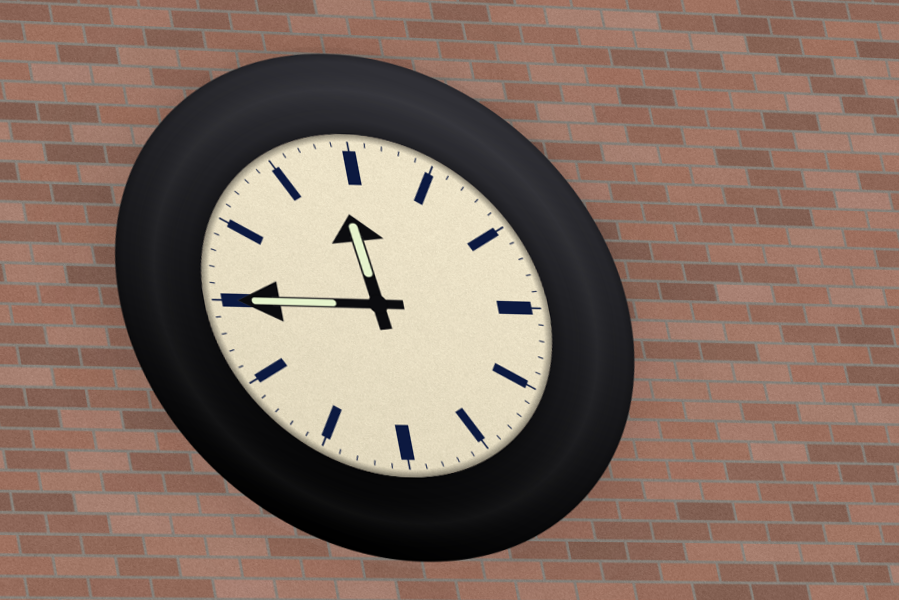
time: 11:45
